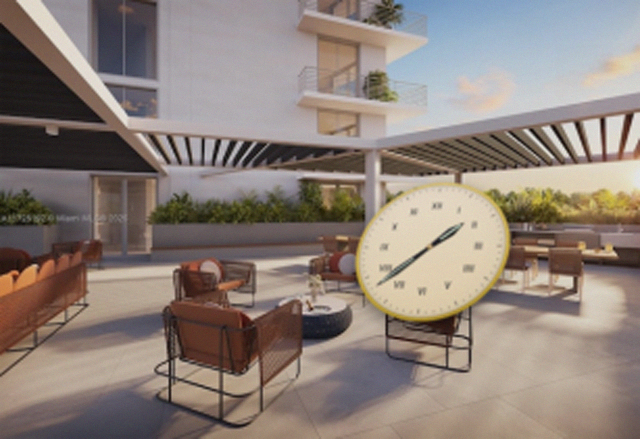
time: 1:38
